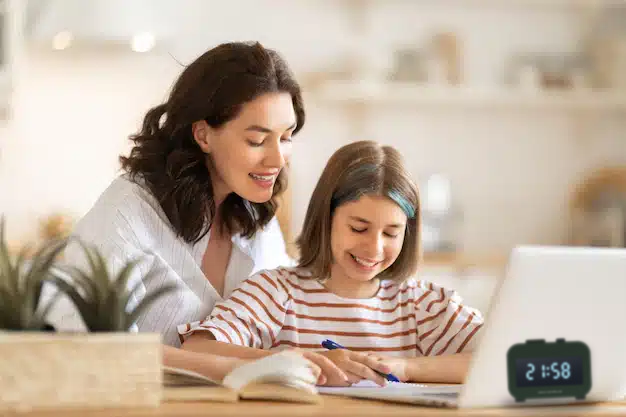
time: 21:58
